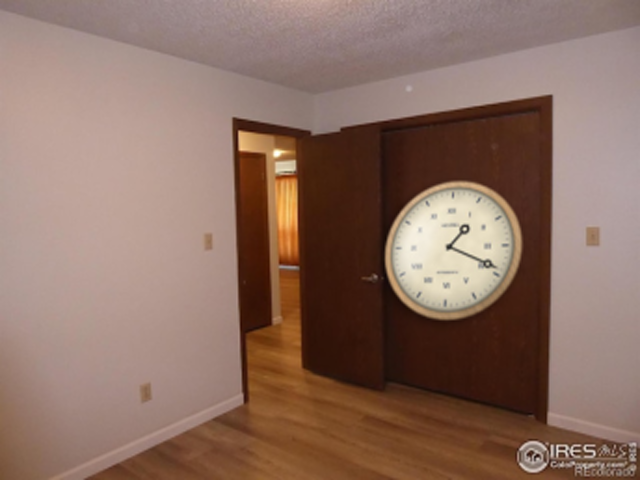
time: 1:19
